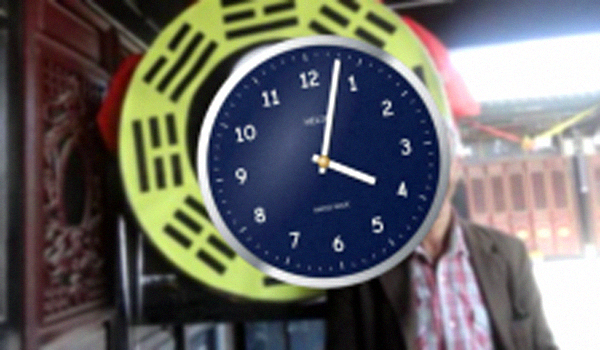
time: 4:03
